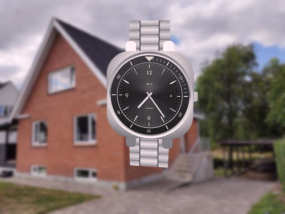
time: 7:24
